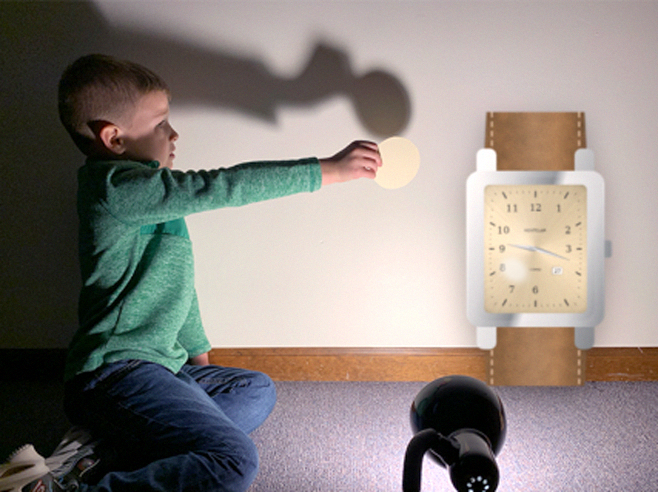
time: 9:18
